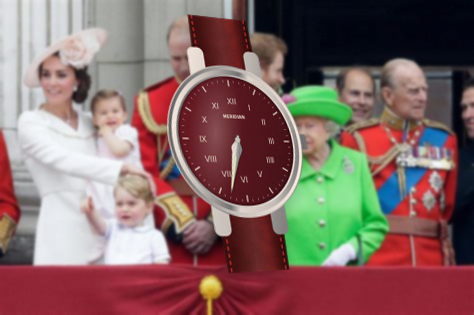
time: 6:33
